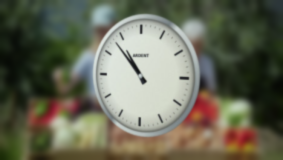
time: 10:53
